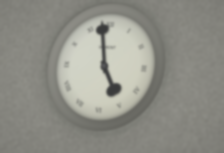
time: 4:58
